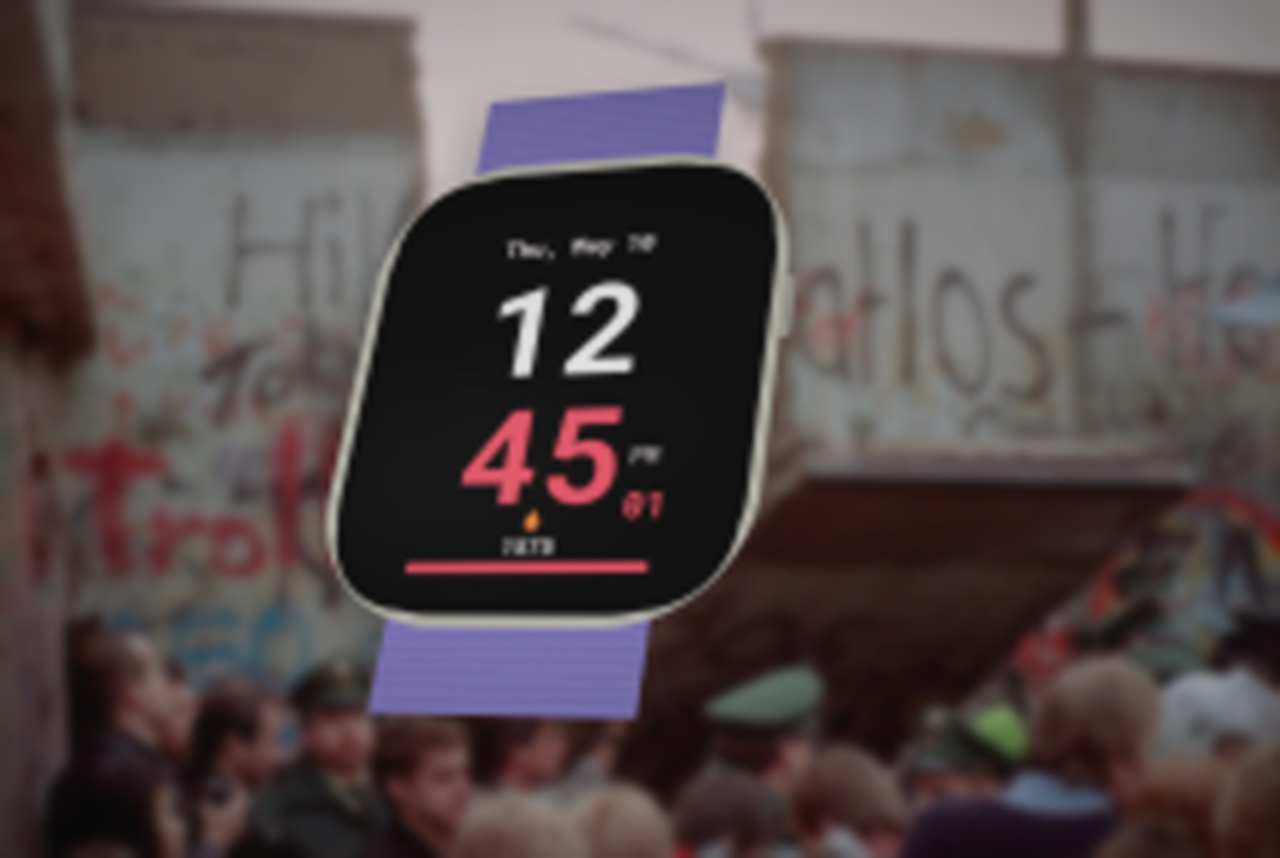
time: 12:45
